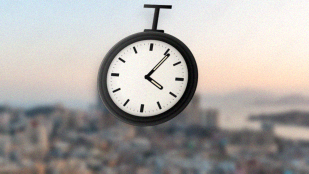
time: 4:06
